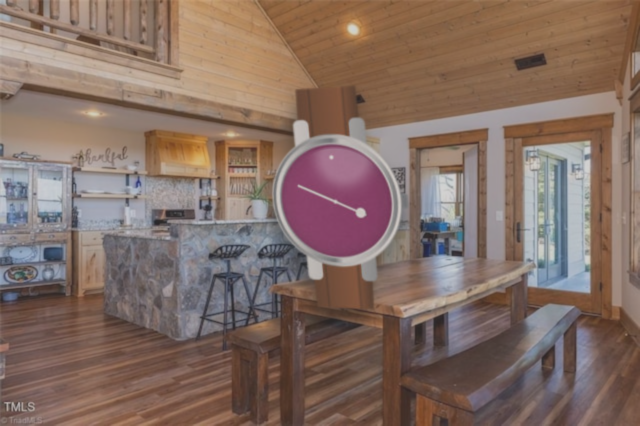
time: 3:49
